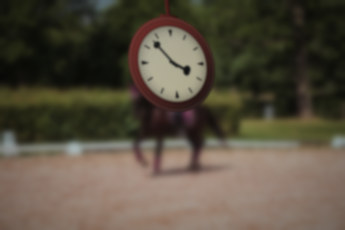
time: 3:53
